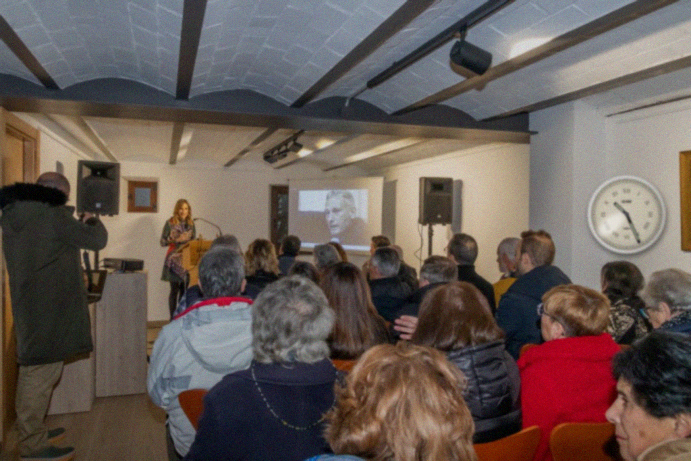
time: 10:26
